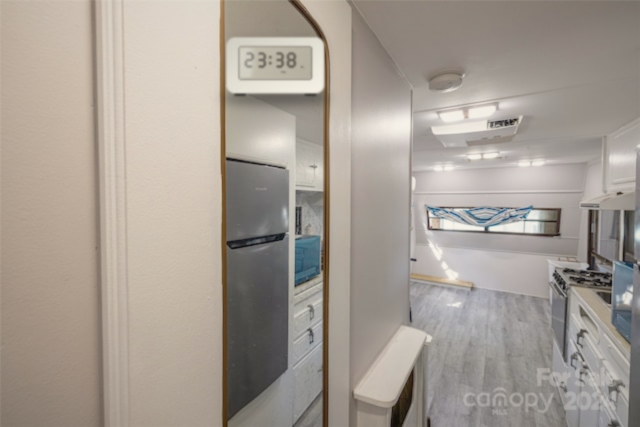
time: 23:38
